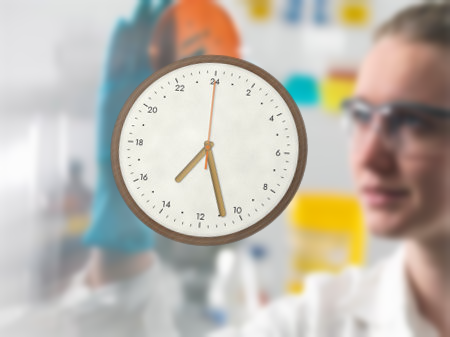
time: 14:27:00
